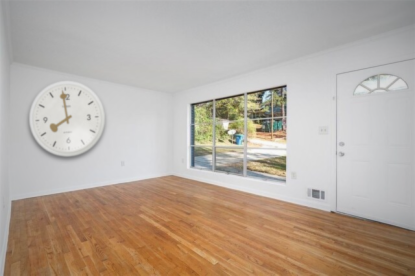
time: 7:59
